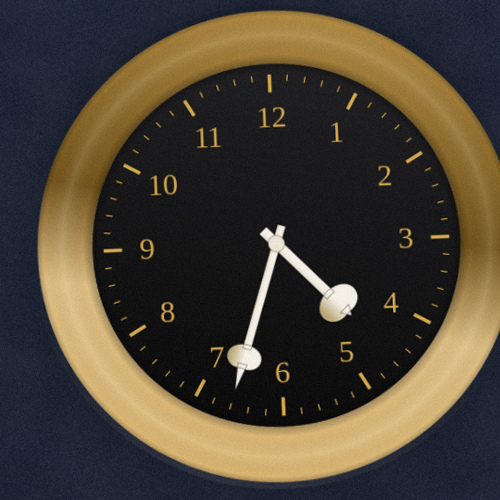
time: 4:33
